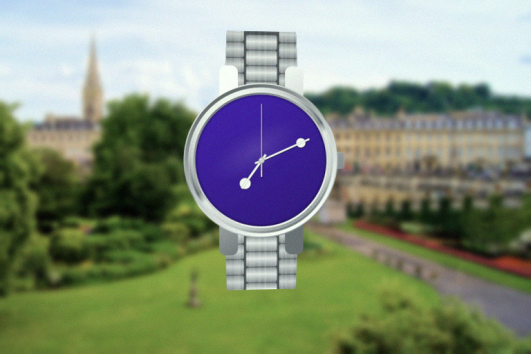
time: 7:11:00
